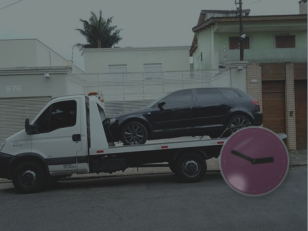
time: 2:49
